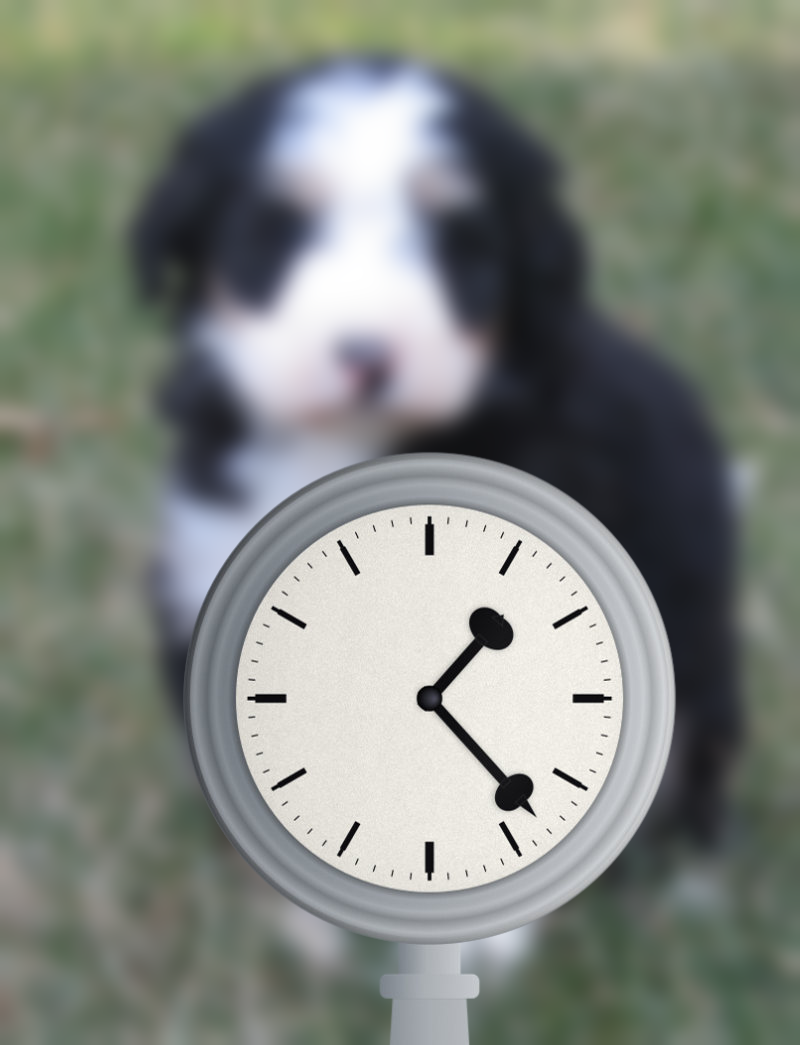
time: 1:23
